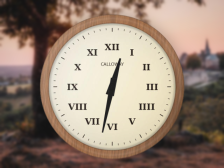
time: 12:32
